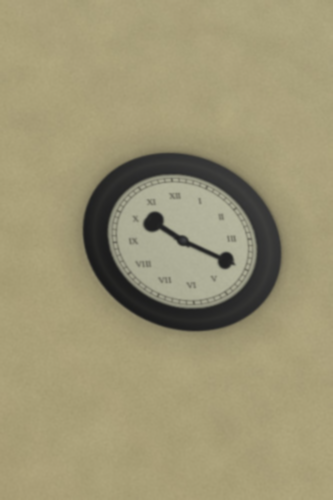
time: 10:20
